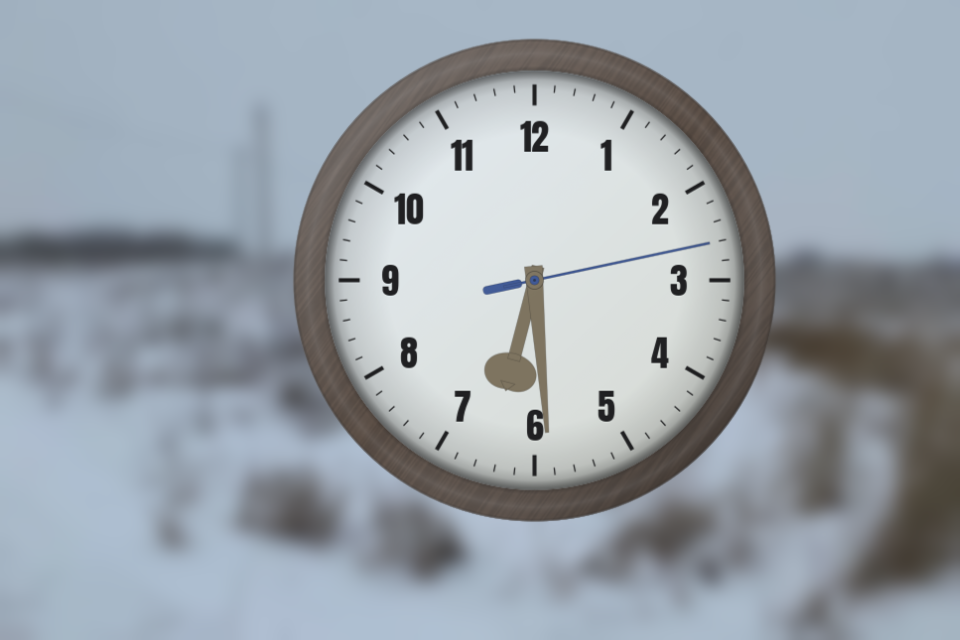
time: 6:29:13
